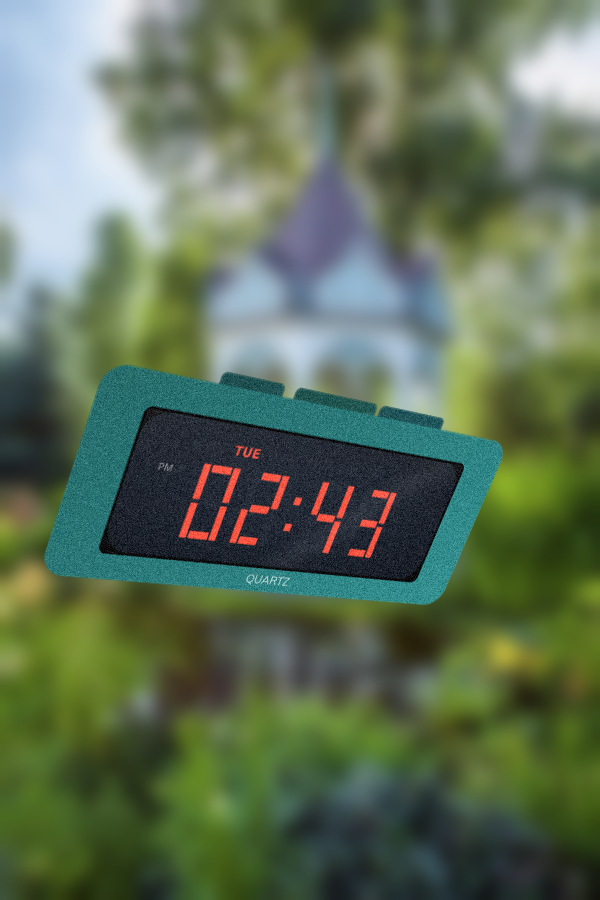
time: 2:43
